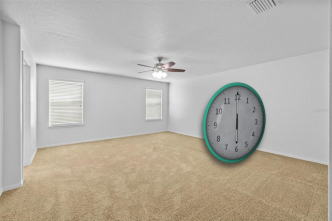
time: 6:00
